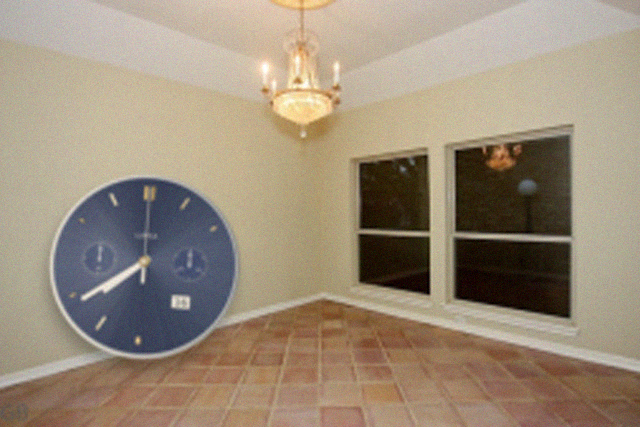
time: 7:39
